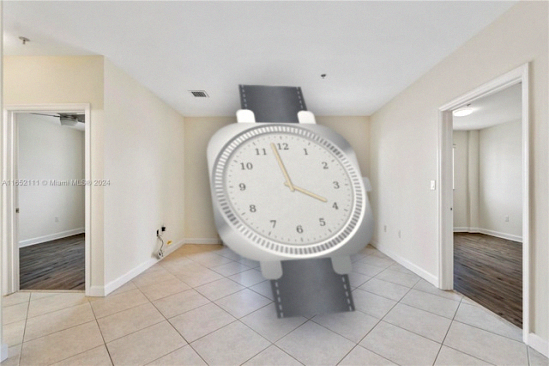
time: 3:58
